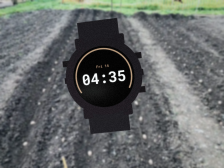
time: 4:35
